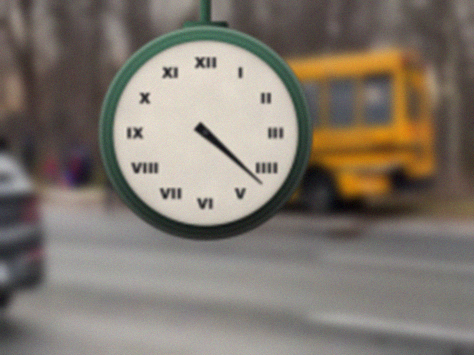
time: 4:22
